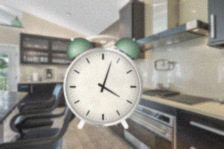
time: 4:03
